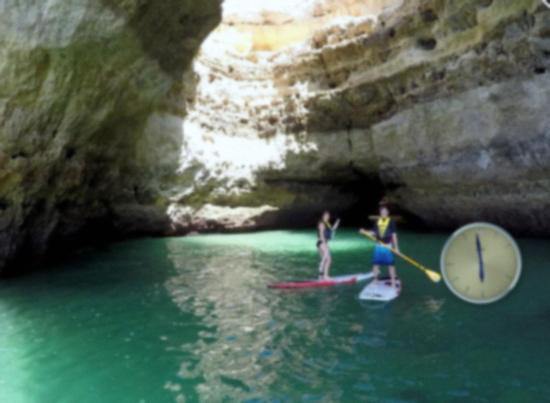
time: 5:59
